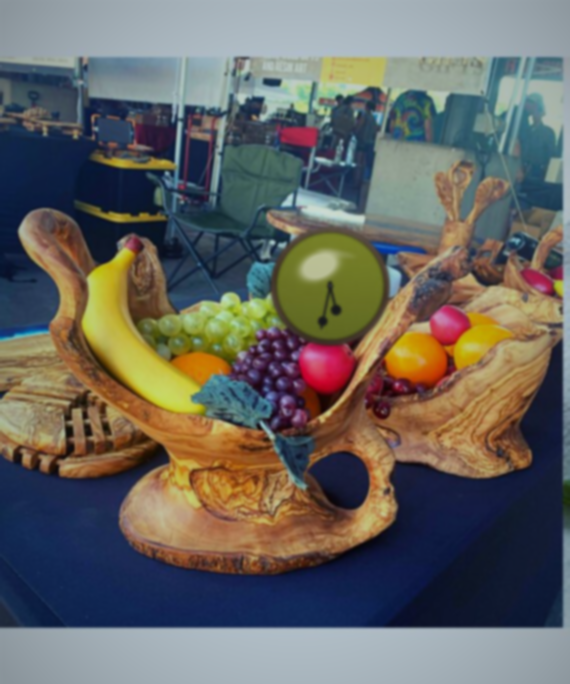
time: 5:32
